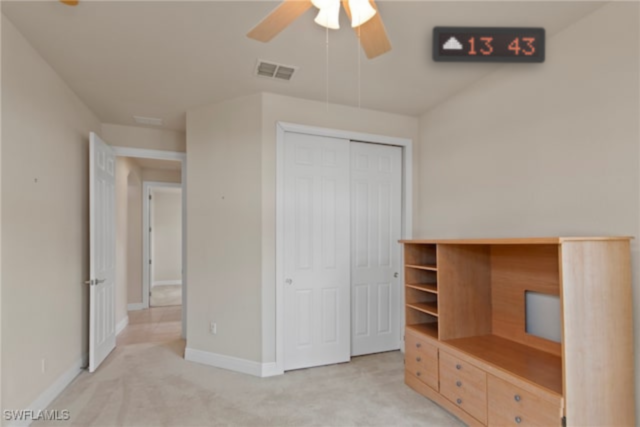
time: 13:43
